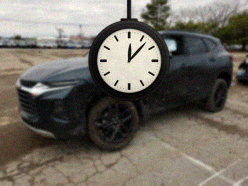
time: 12:07
